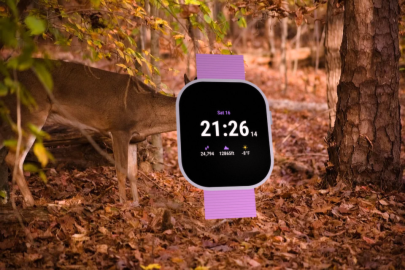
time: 21:26
